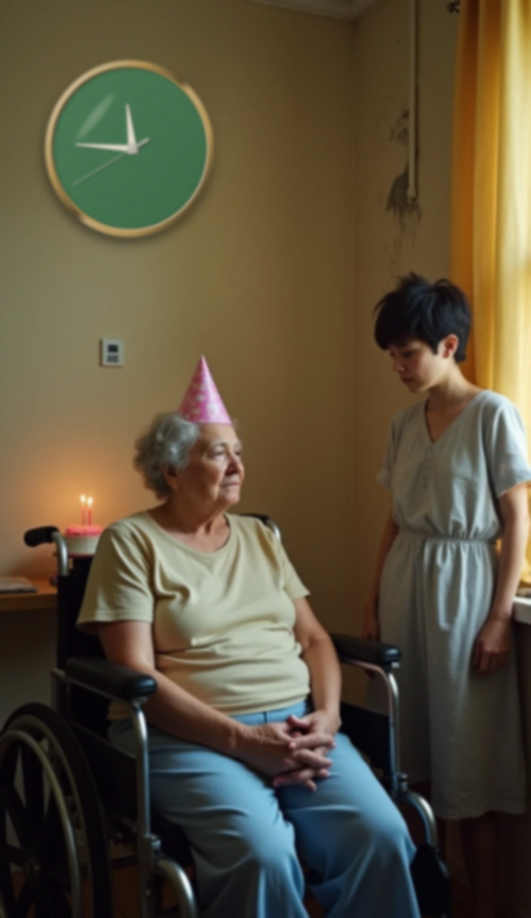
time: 11:45:40
